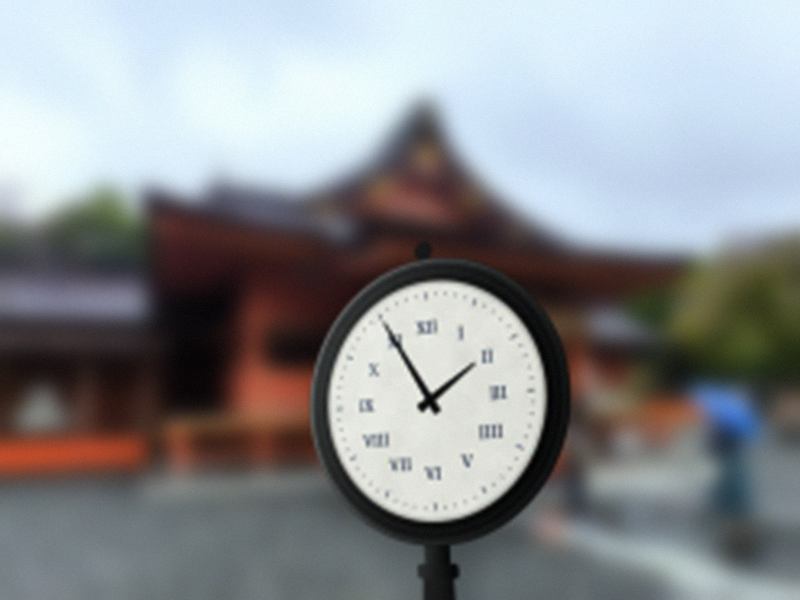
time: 1:55
